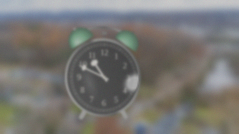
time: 10:49
